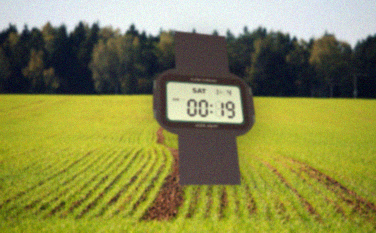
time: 0:19
